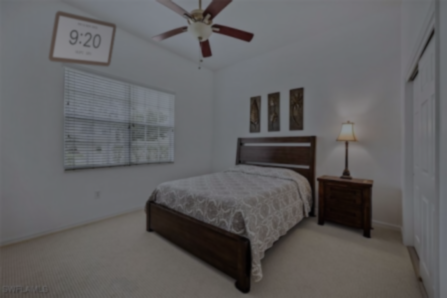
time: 9:20
